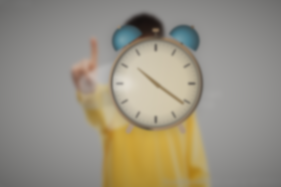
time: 10:21
